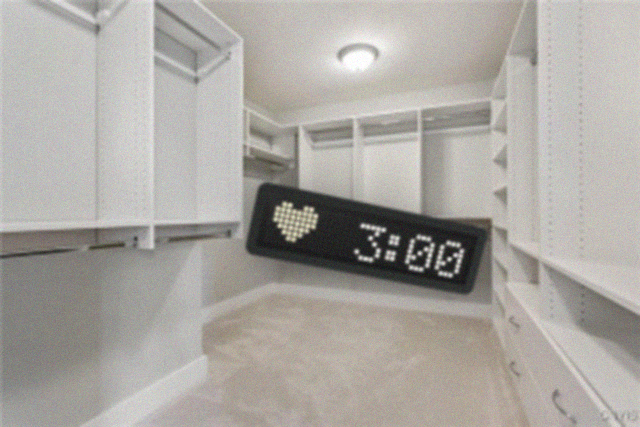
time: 3:00
